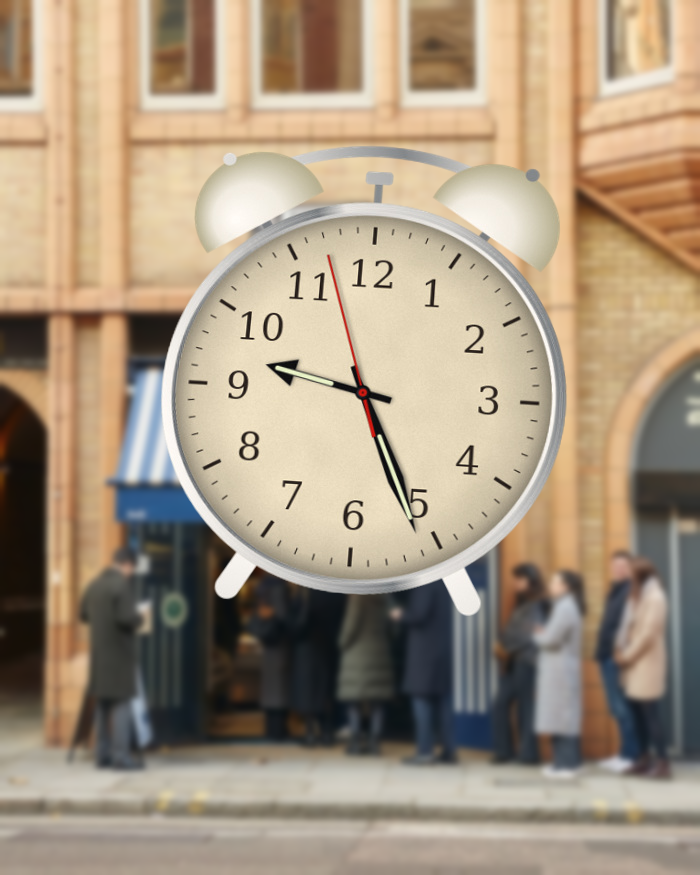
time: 9:25:57
